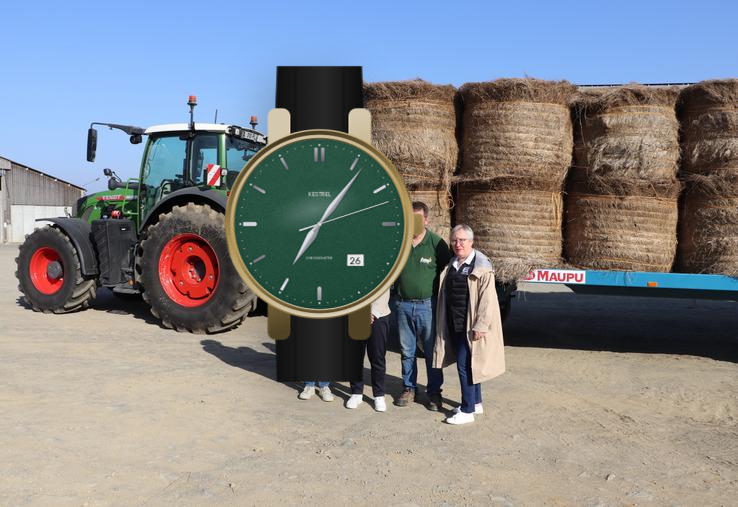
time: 7:06:12
